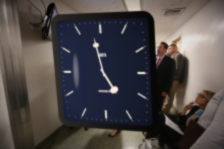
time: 4:58
